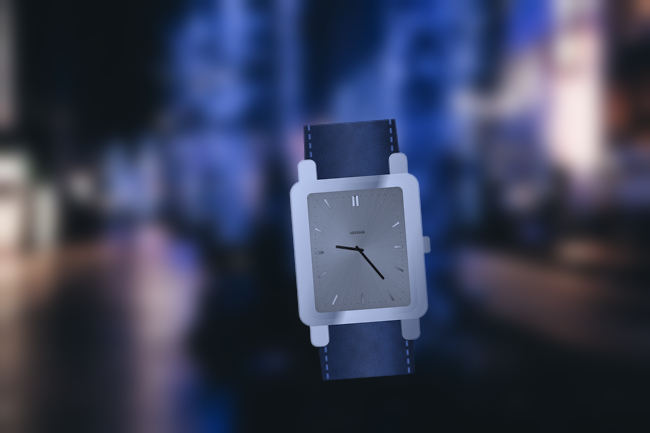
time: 9:24
